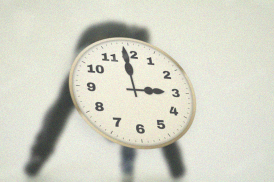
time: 2:59
